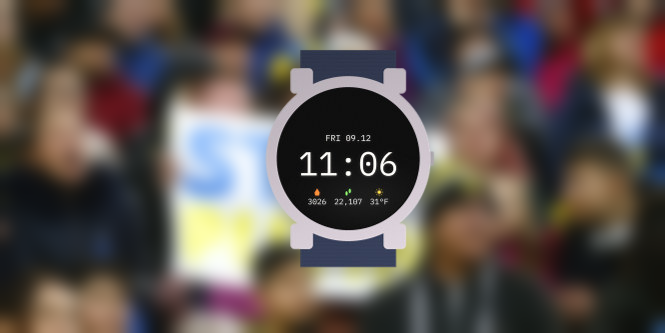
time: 11:06
